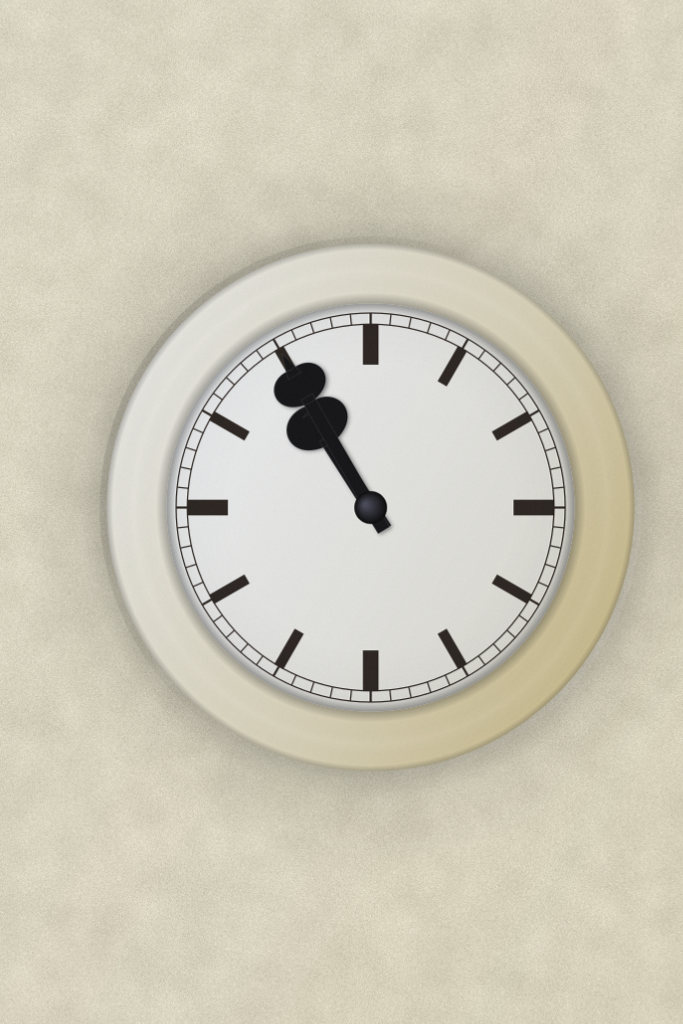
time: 10:55
